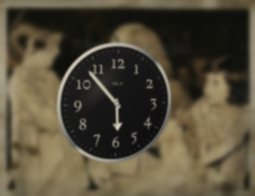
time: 5:53
